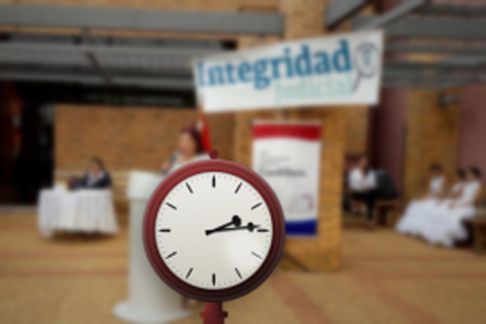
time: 2:14
